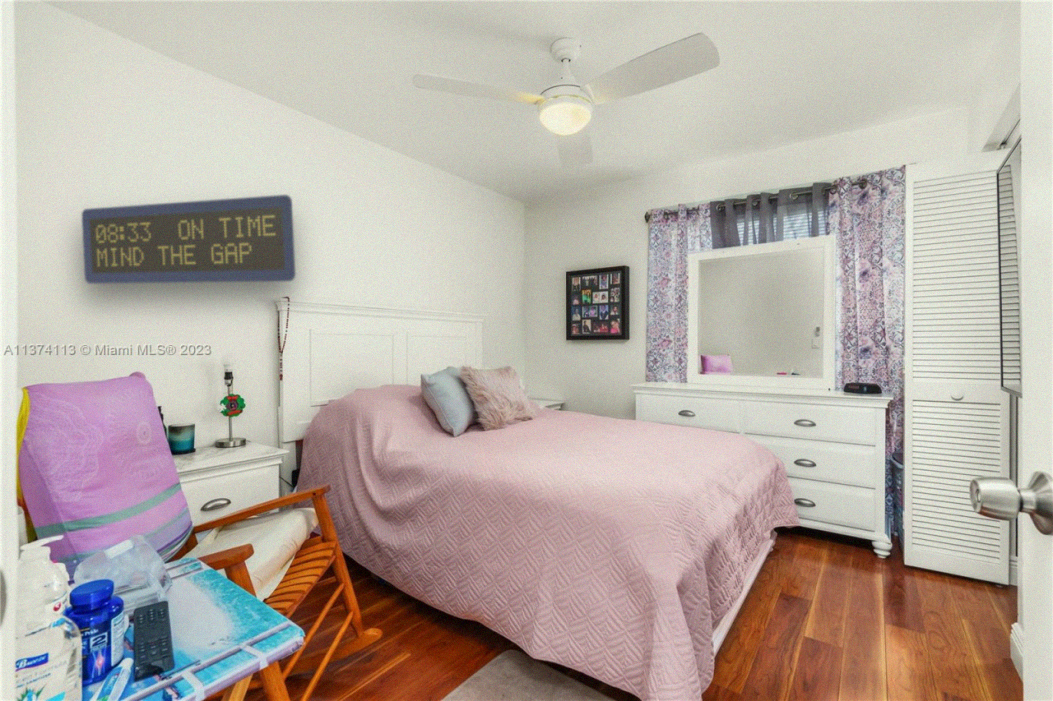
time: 8:33
